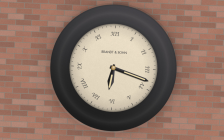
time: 6:18
